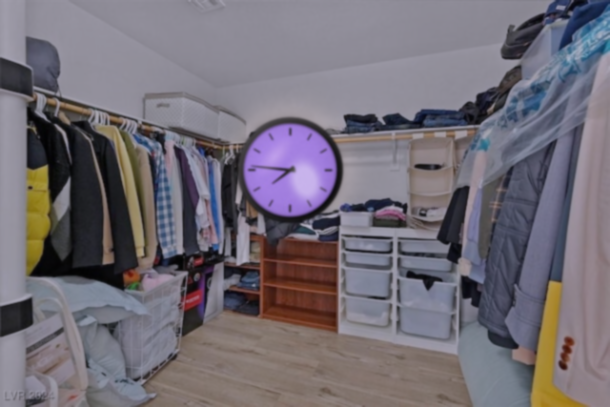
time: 7:46
